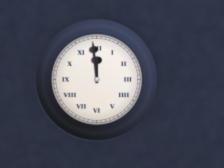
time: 11:59
